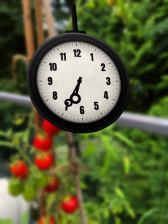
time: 6:35
